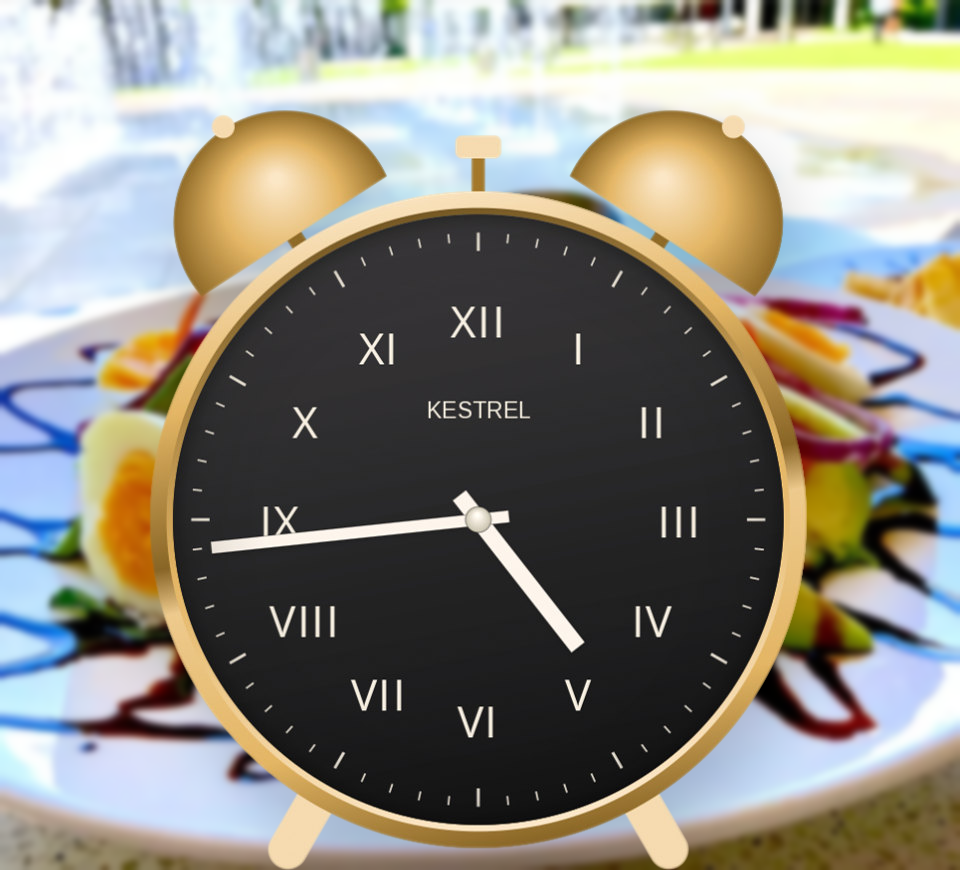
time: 4:44
